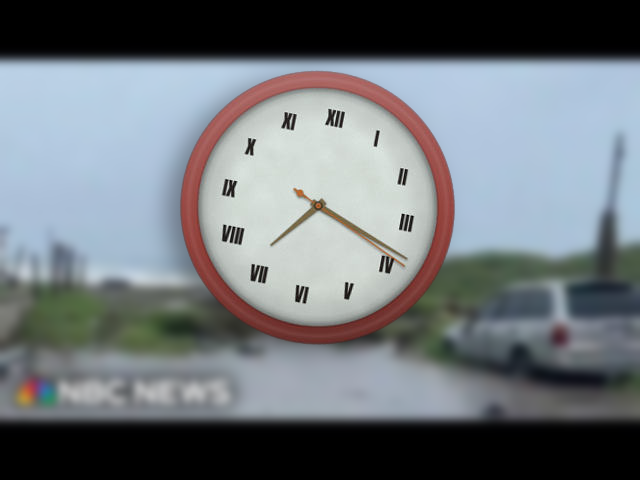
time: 7:18:19
